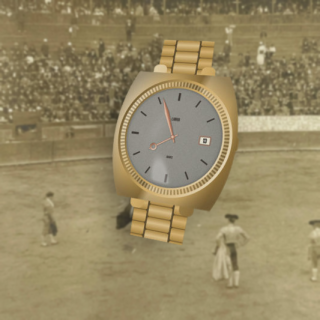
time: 7:56
